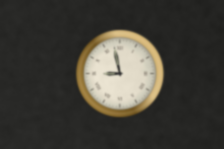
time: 8:58
